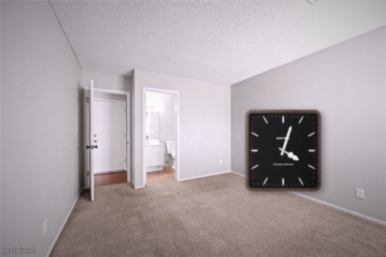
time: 4:03
